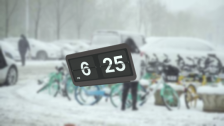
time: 6:25
